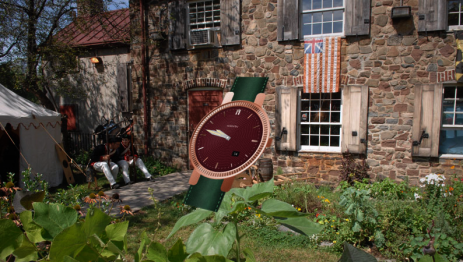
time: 9:47
